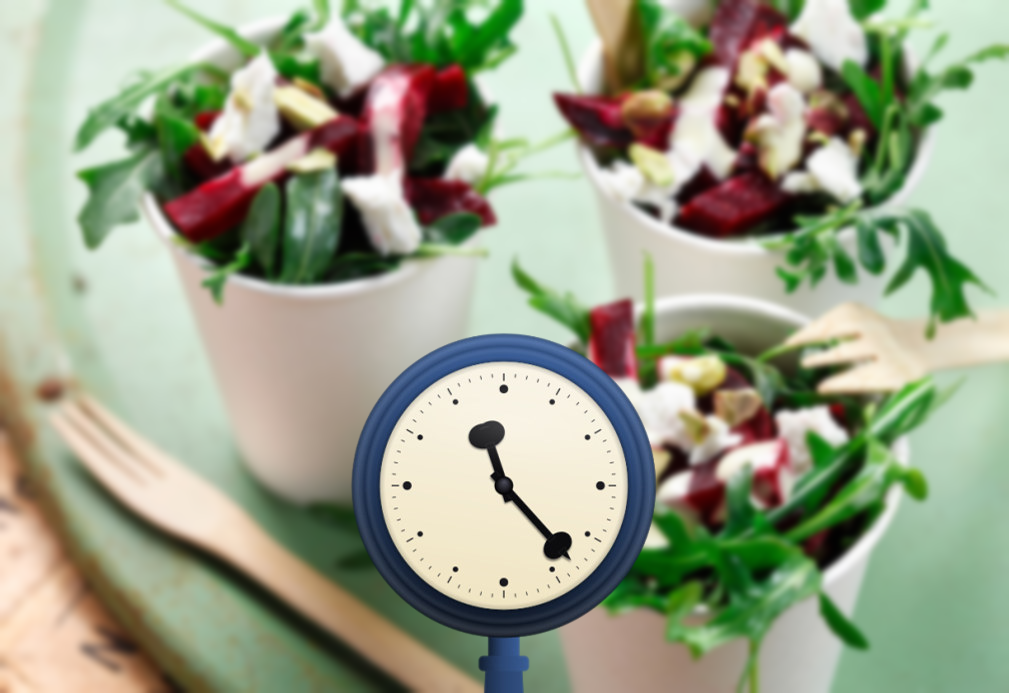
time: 11:23
